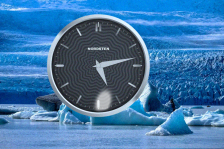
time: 5:13
